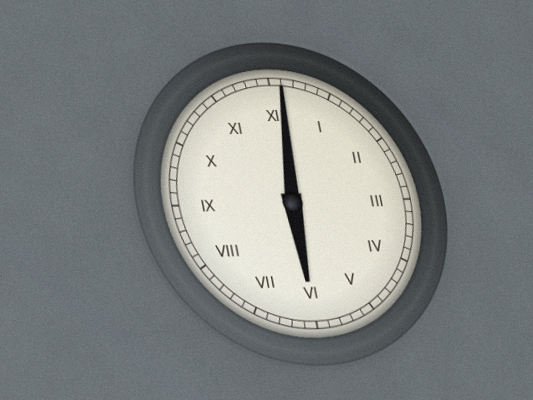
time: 6:01
